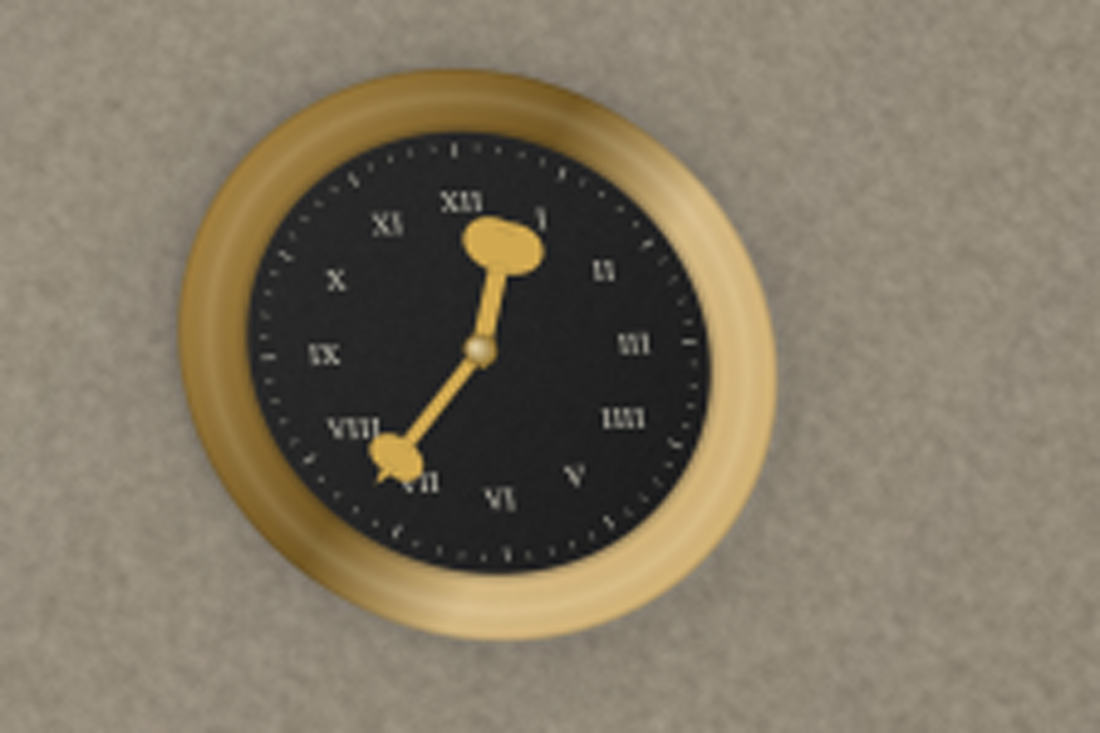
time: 12:37
